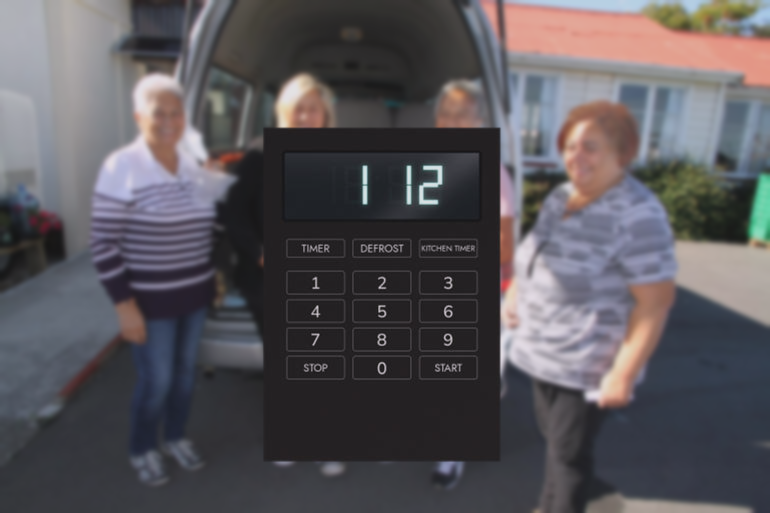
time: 1:12
